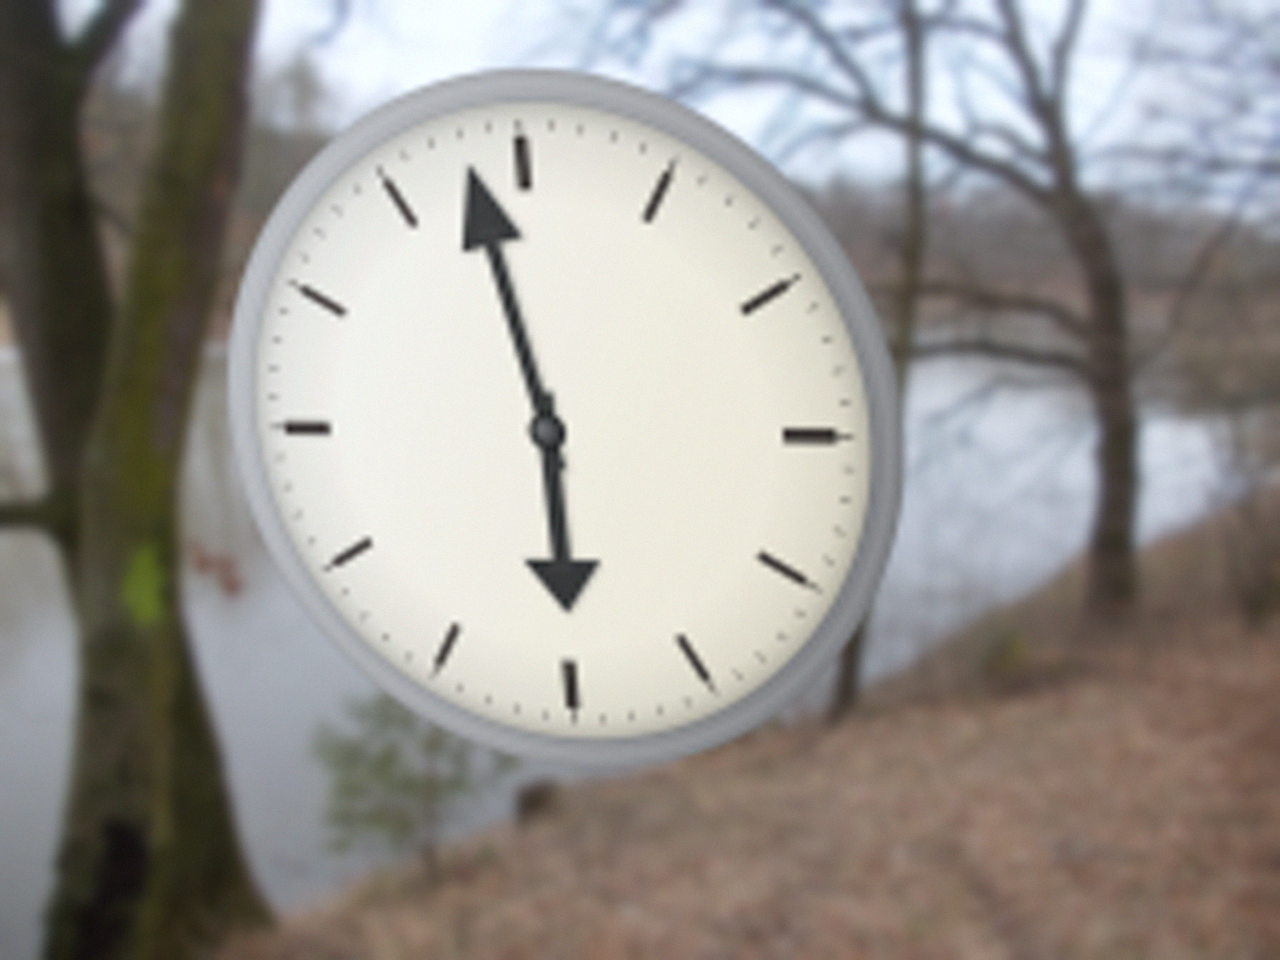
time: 5:58
